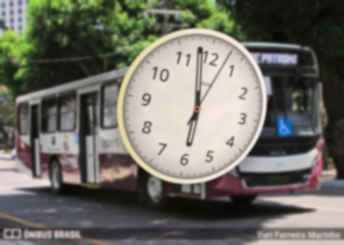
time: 5:58:03
